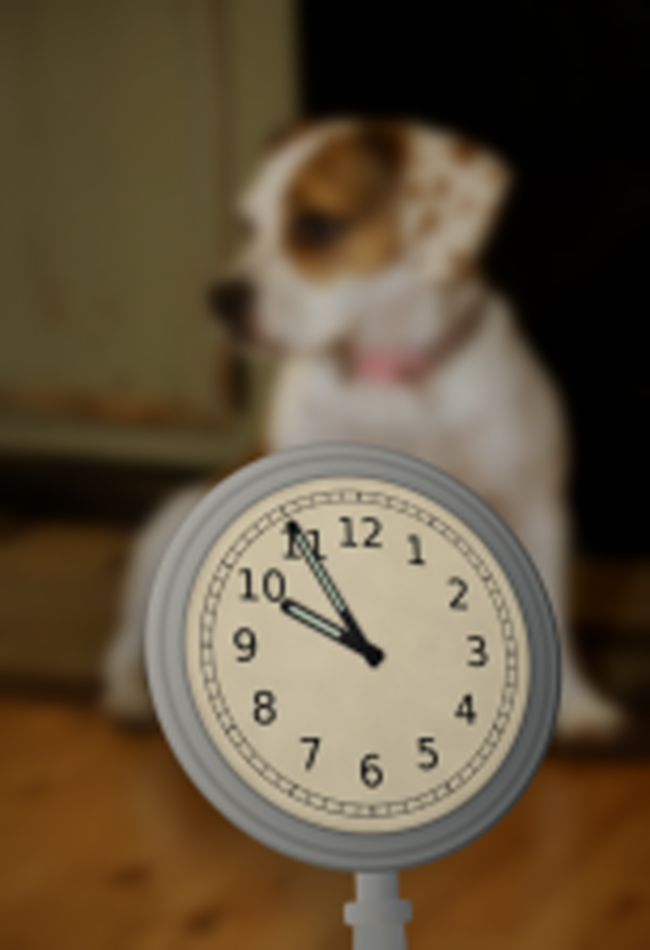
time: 9:55
